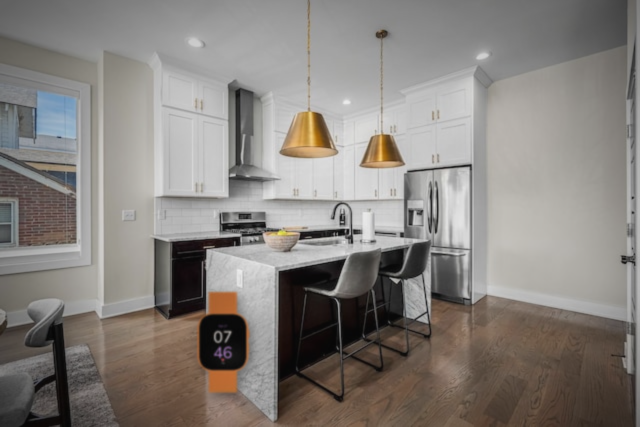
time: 7:46
